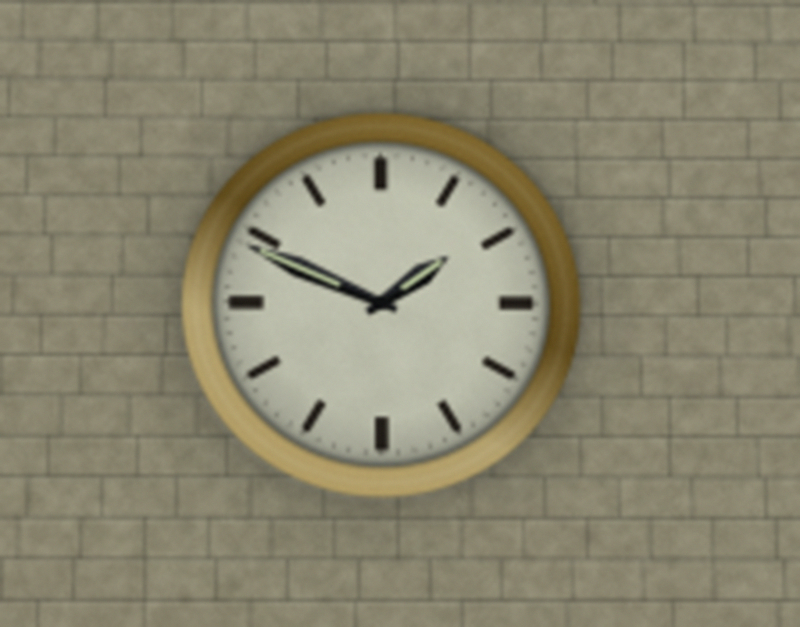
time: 1:49
